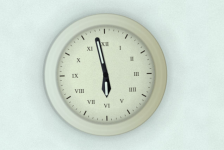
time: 5:58
